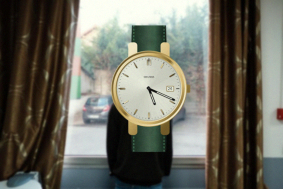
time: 5:19
